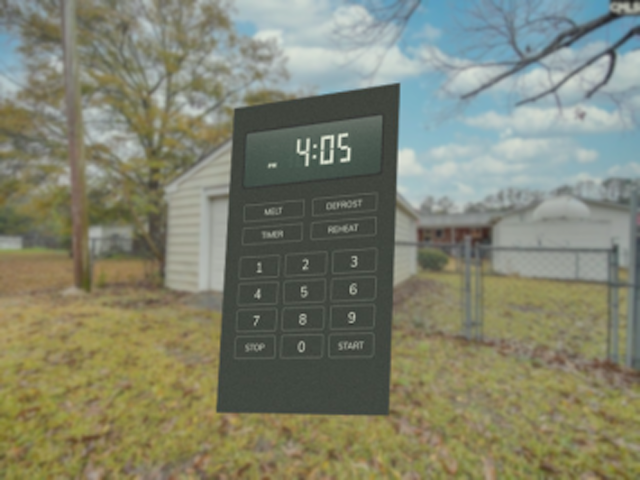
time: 4:05
